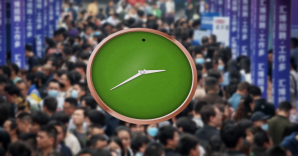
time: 2:39
